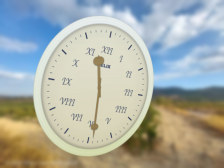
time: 11:29
